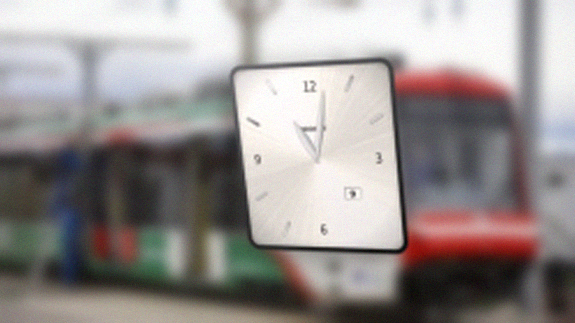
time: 11:02
